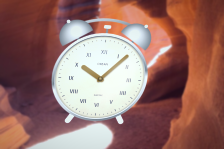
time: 10:07
